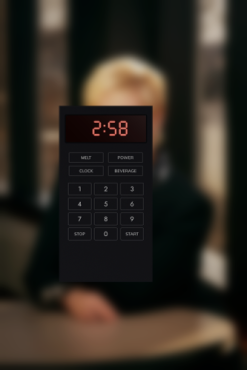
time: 2:58
